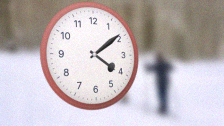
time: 4:09
